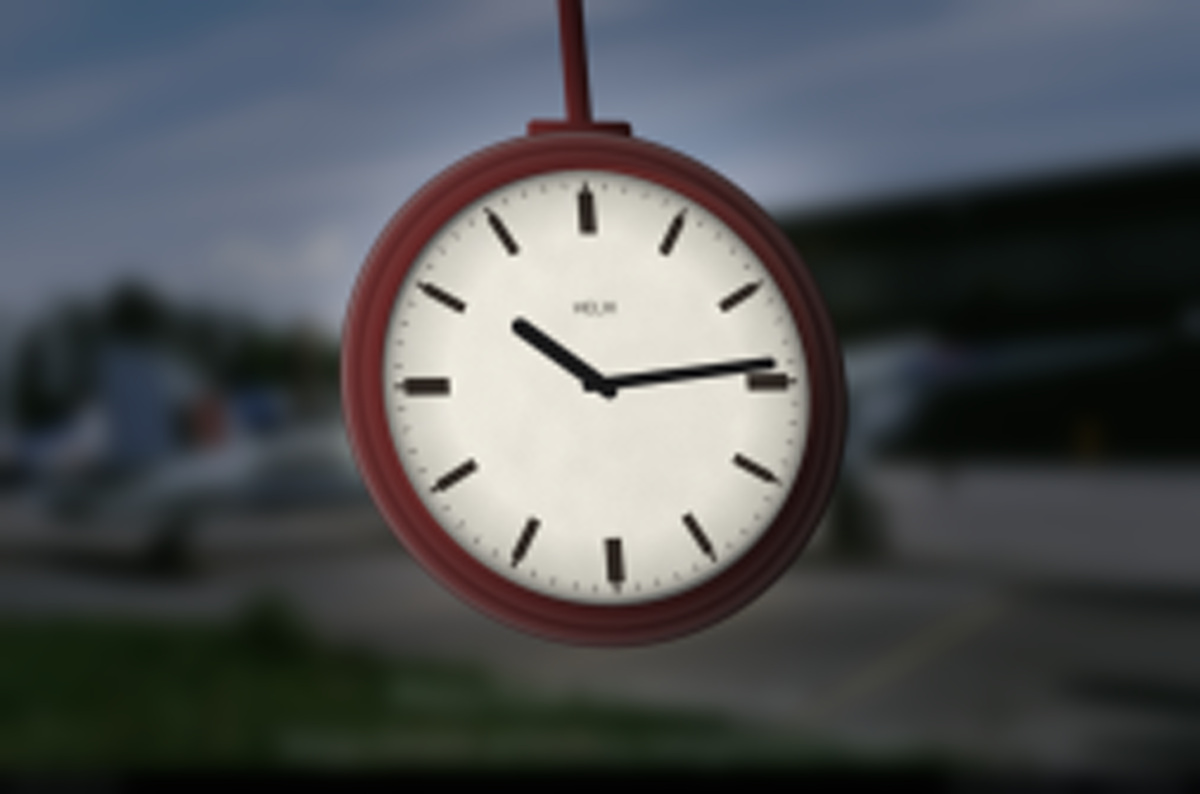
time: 10:14
